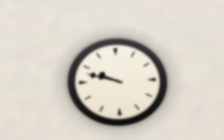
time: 9:48
